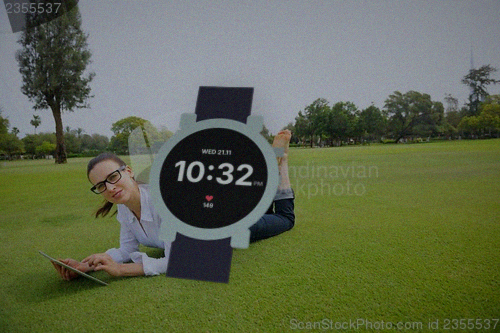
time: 10:32
